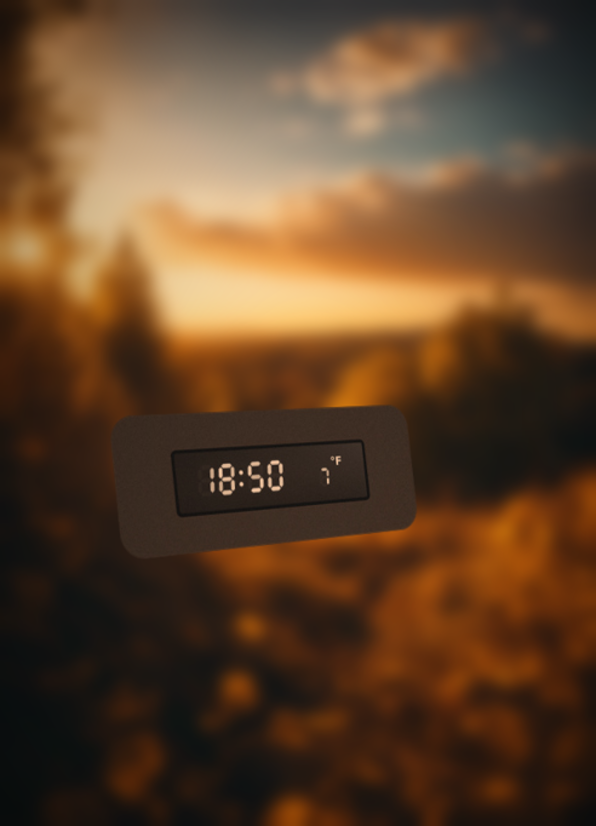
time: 18:50
